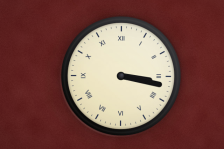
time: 3:17
